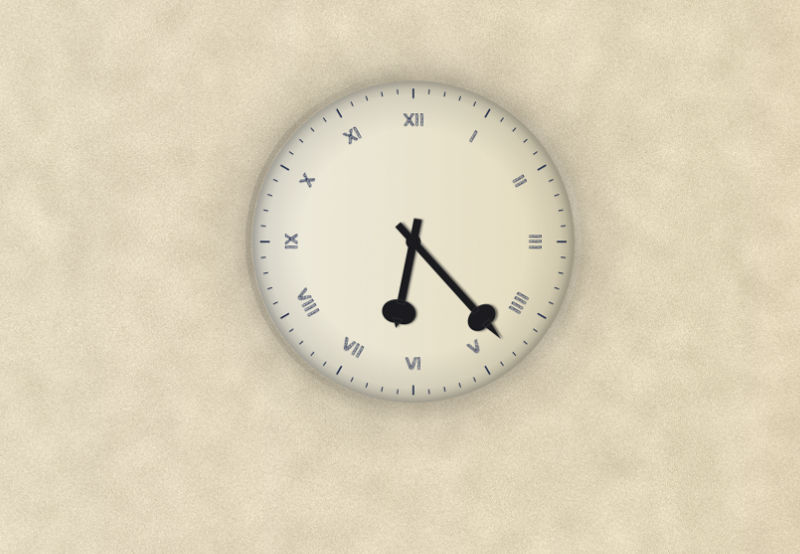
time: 6:23
